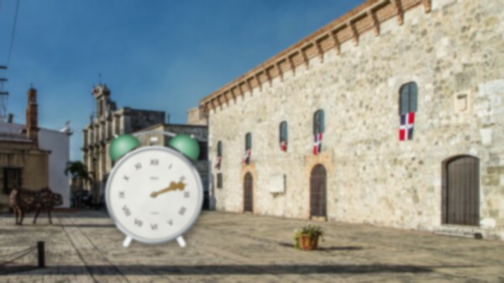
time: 2:12
